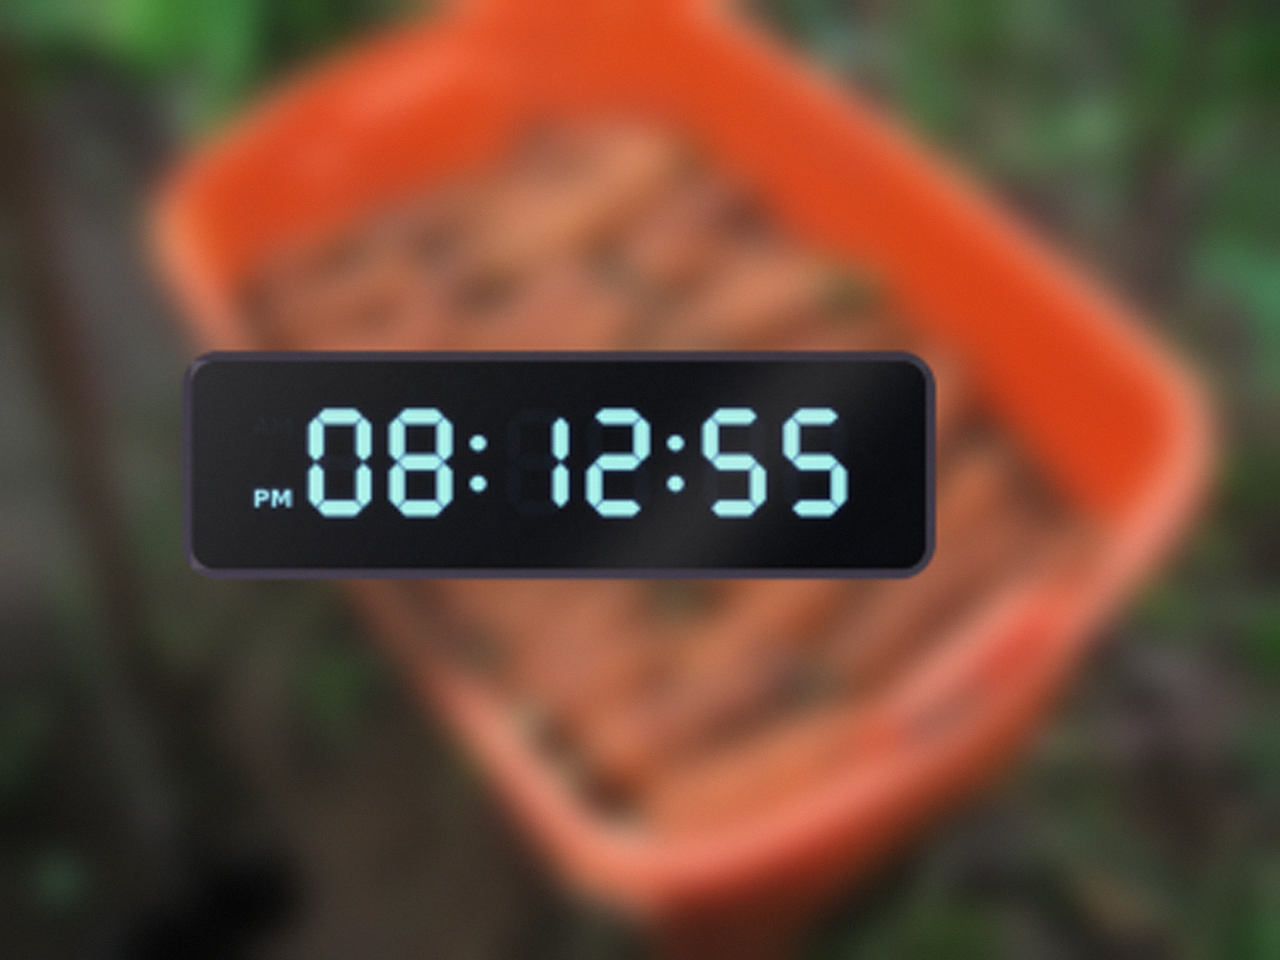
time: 8:12:55
